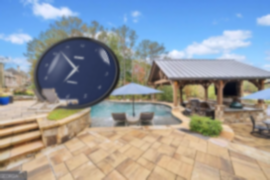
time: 6:52
